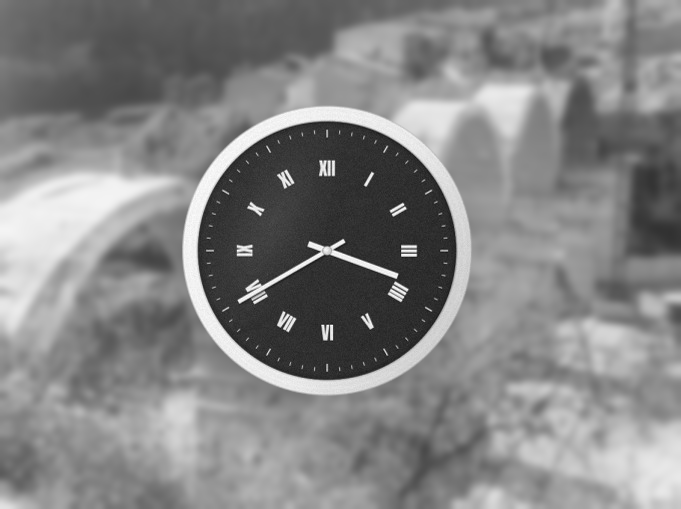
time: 3:40
